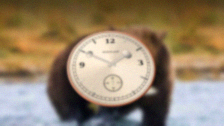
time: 1:50
